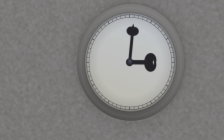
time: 3:01
